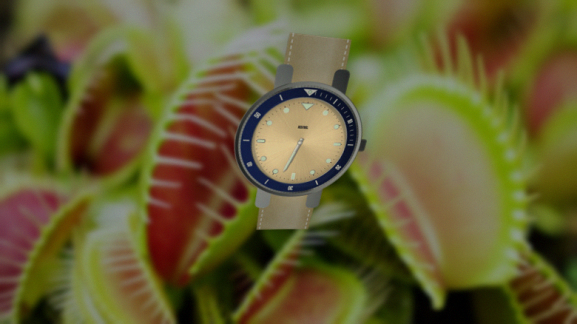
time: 6:33
